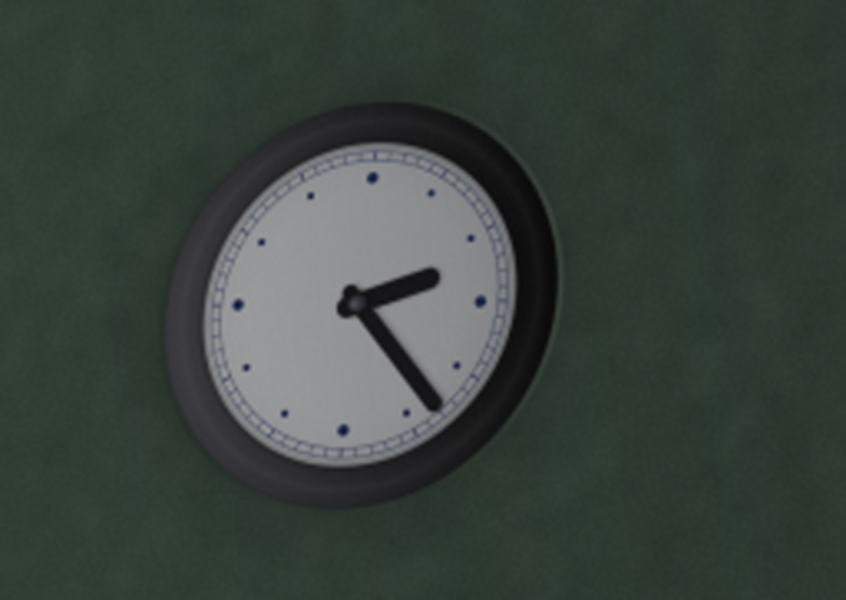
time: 2:23
